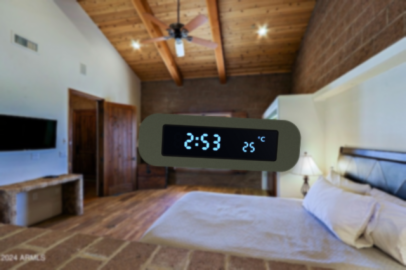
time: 2:53
